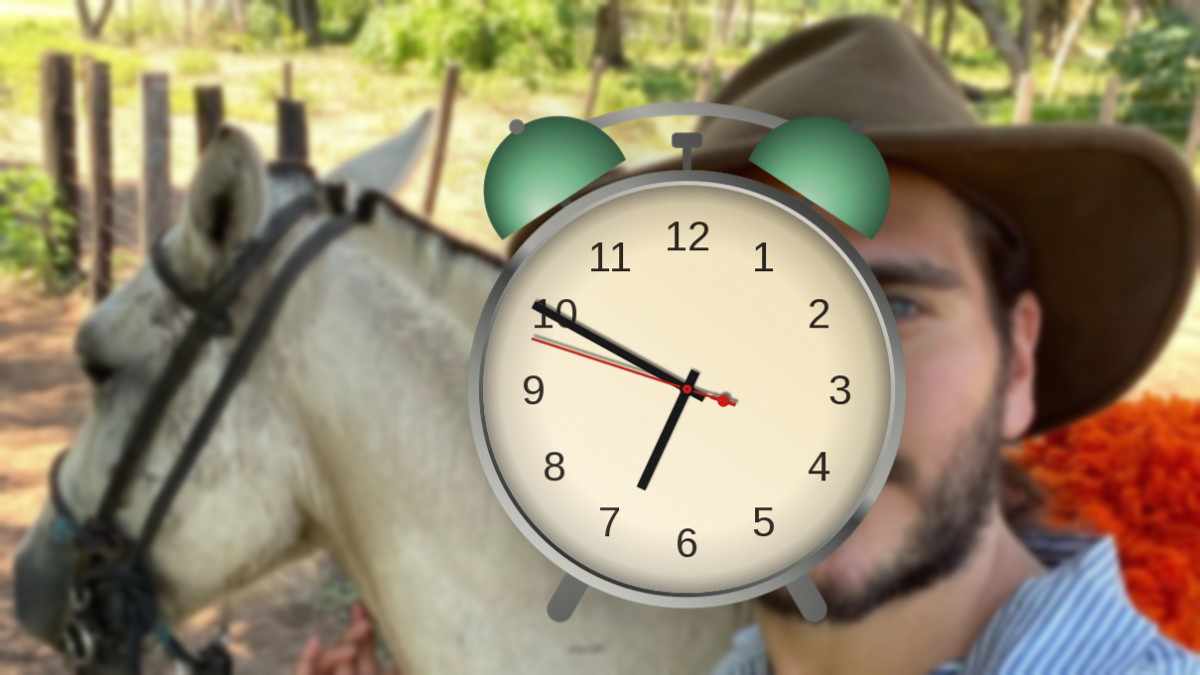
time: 6:49:48
